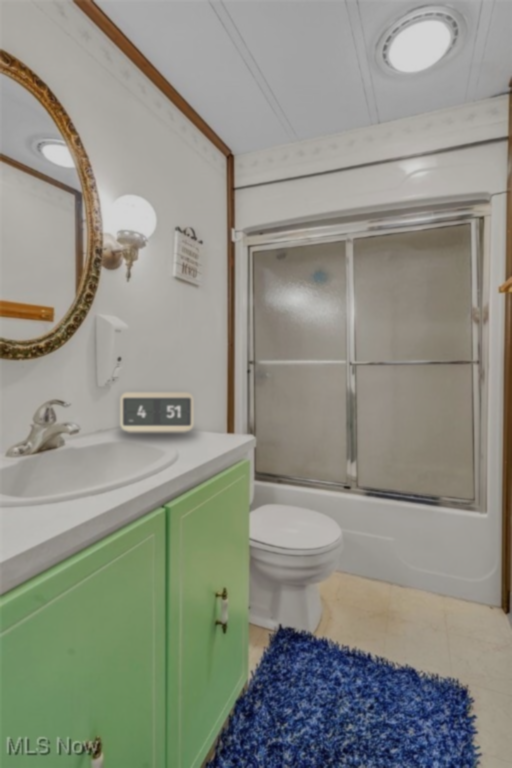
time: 4:51
